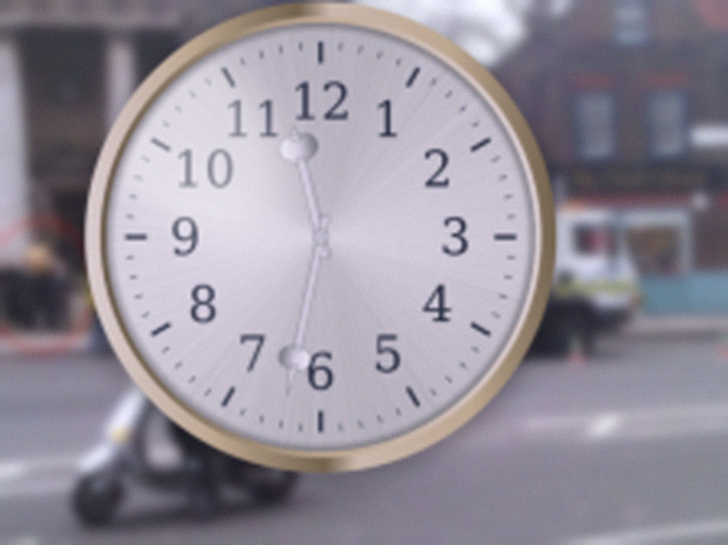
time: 11:32
